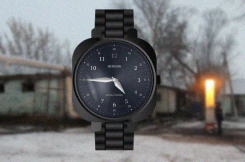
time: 4:45
